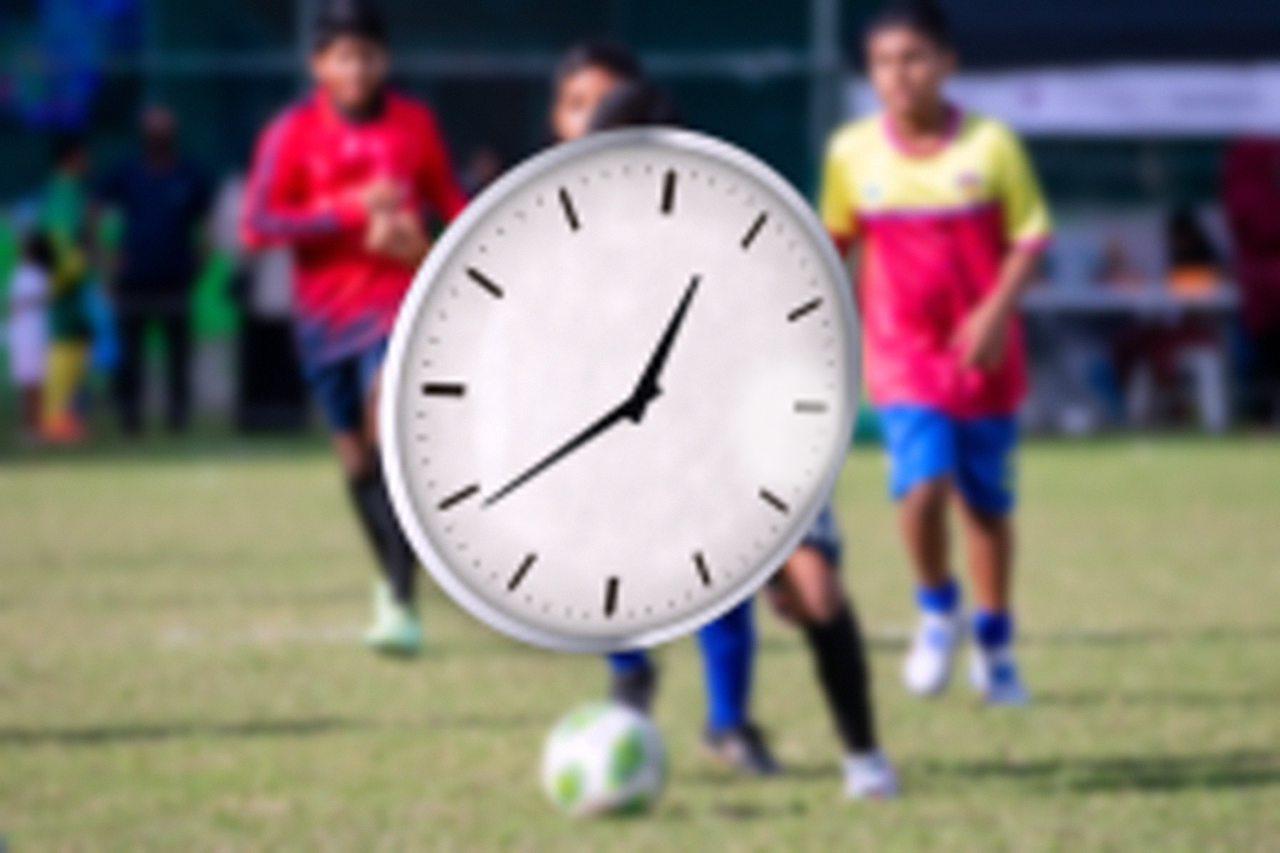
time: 12:39
